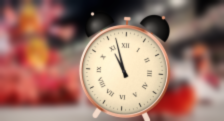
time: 10:57
